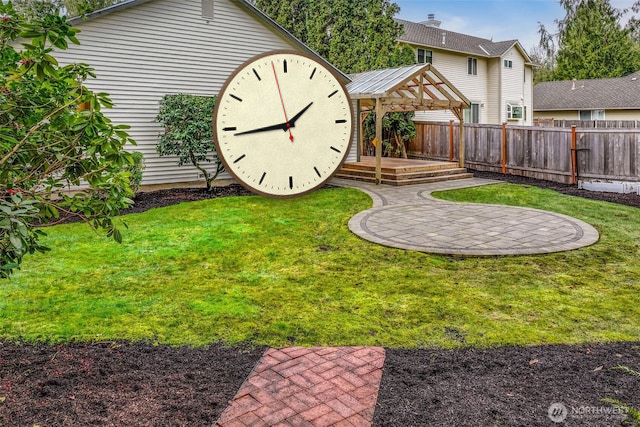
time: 1:43:58
